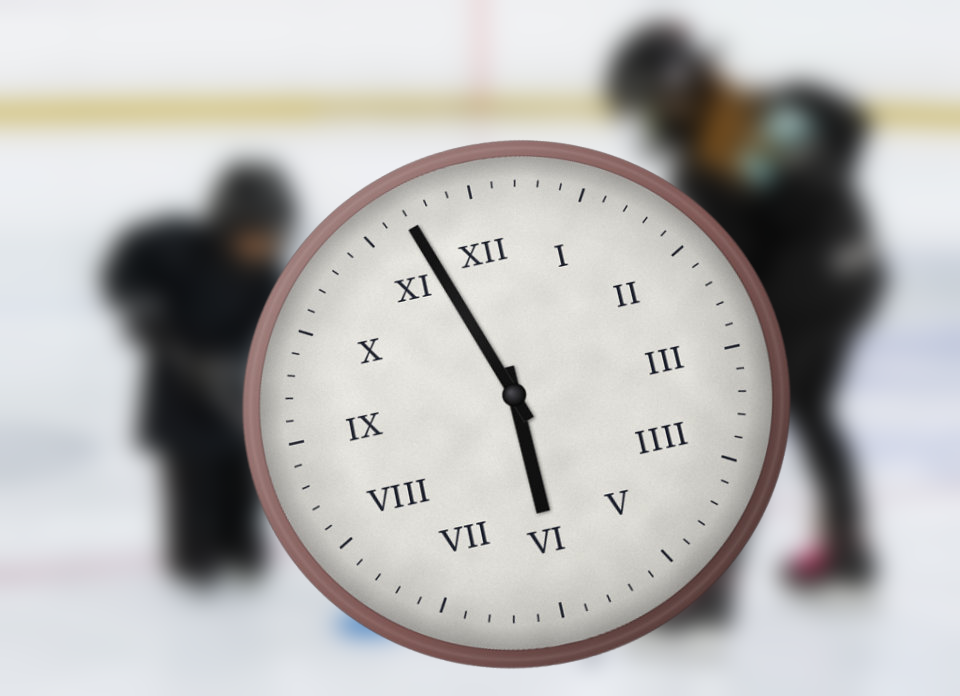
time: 5:57
